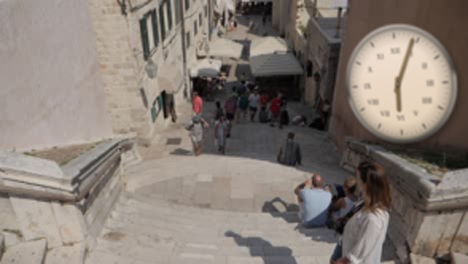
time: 6:04
